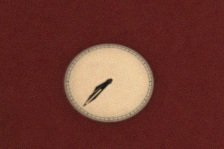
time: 7:37
